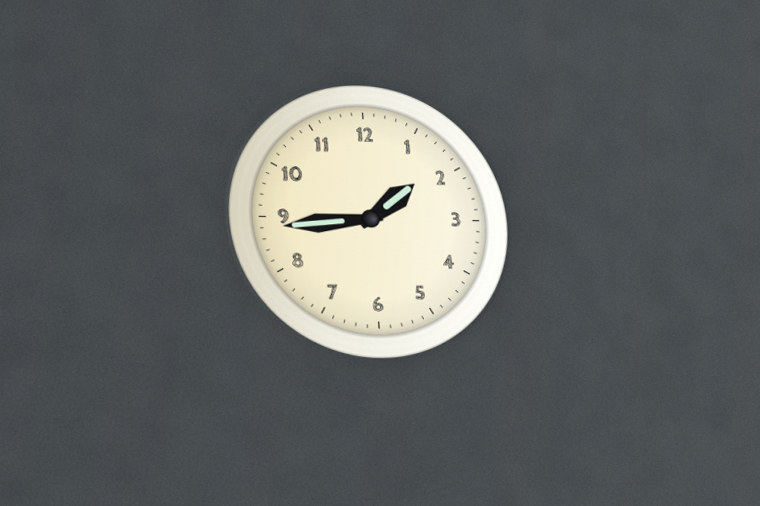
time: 1:44
